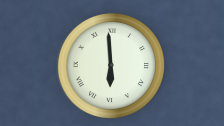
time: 5:59
